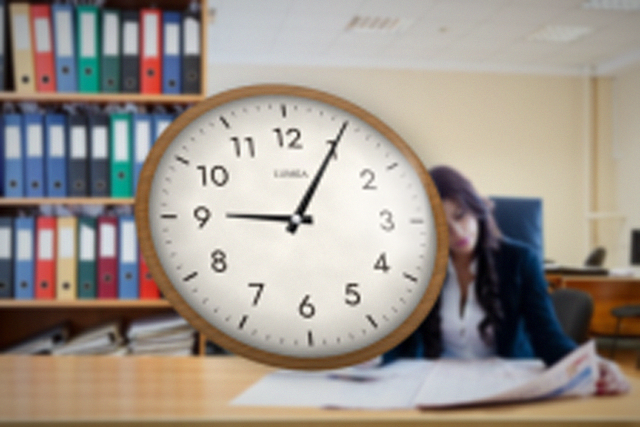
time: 9:05
